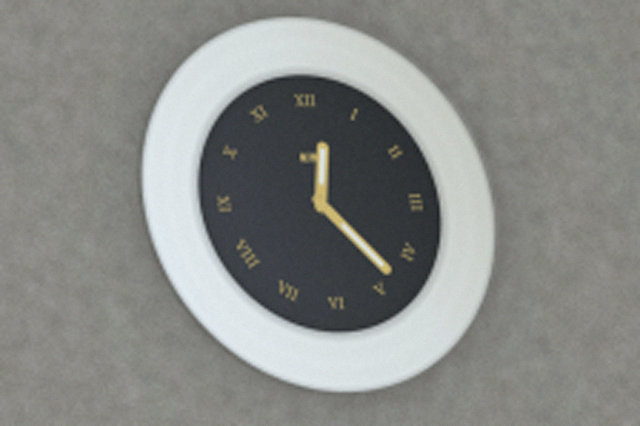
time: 12:23
